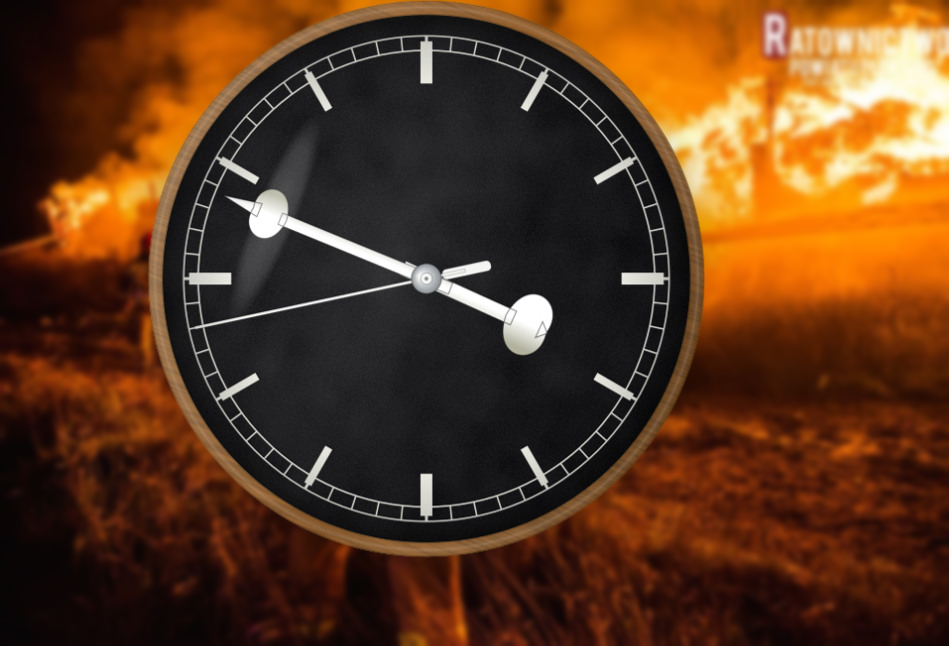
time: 3:48:43
